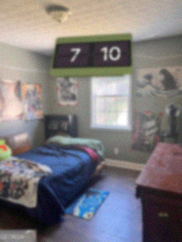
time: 7:10
